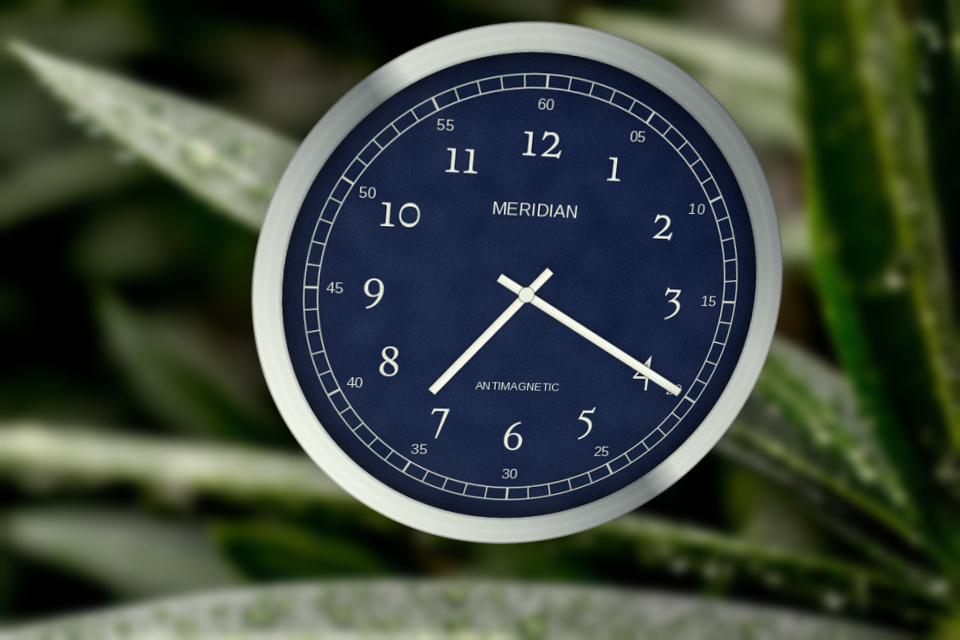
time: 7:20
